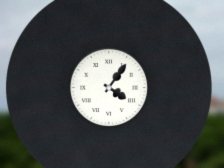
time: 4:06
